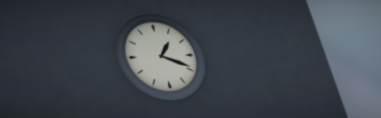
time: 1:19
